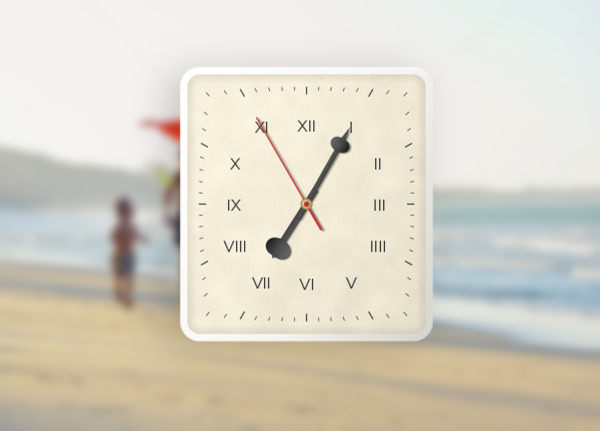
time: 7:04:55
